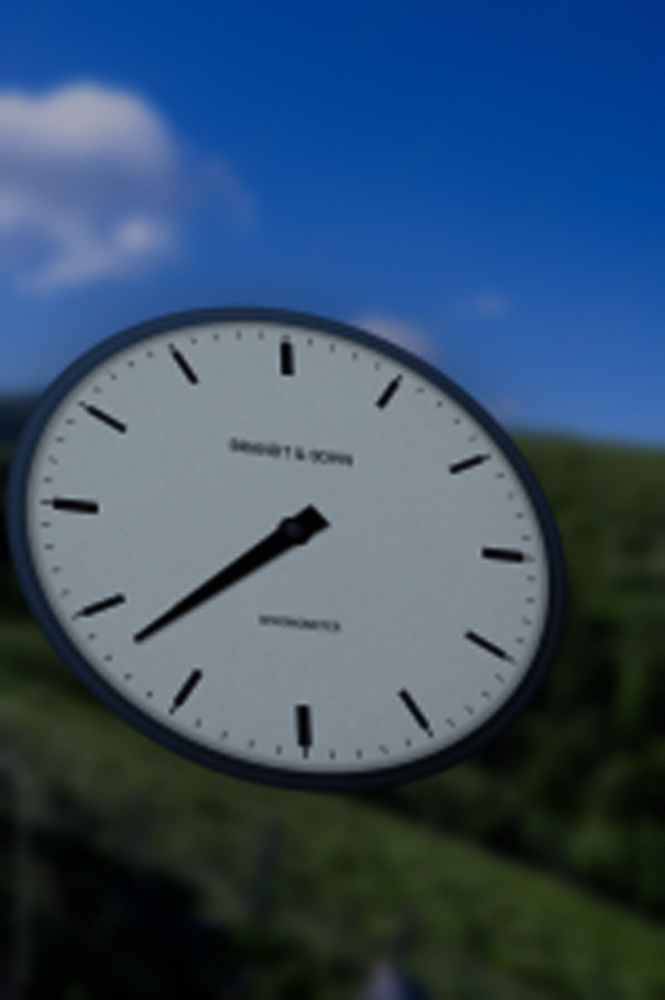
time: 7:38
